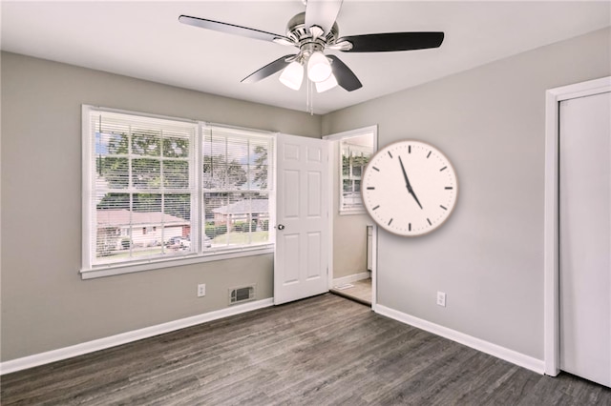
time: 4:57
